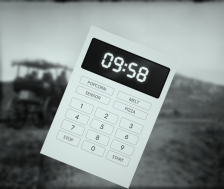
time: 9:58
